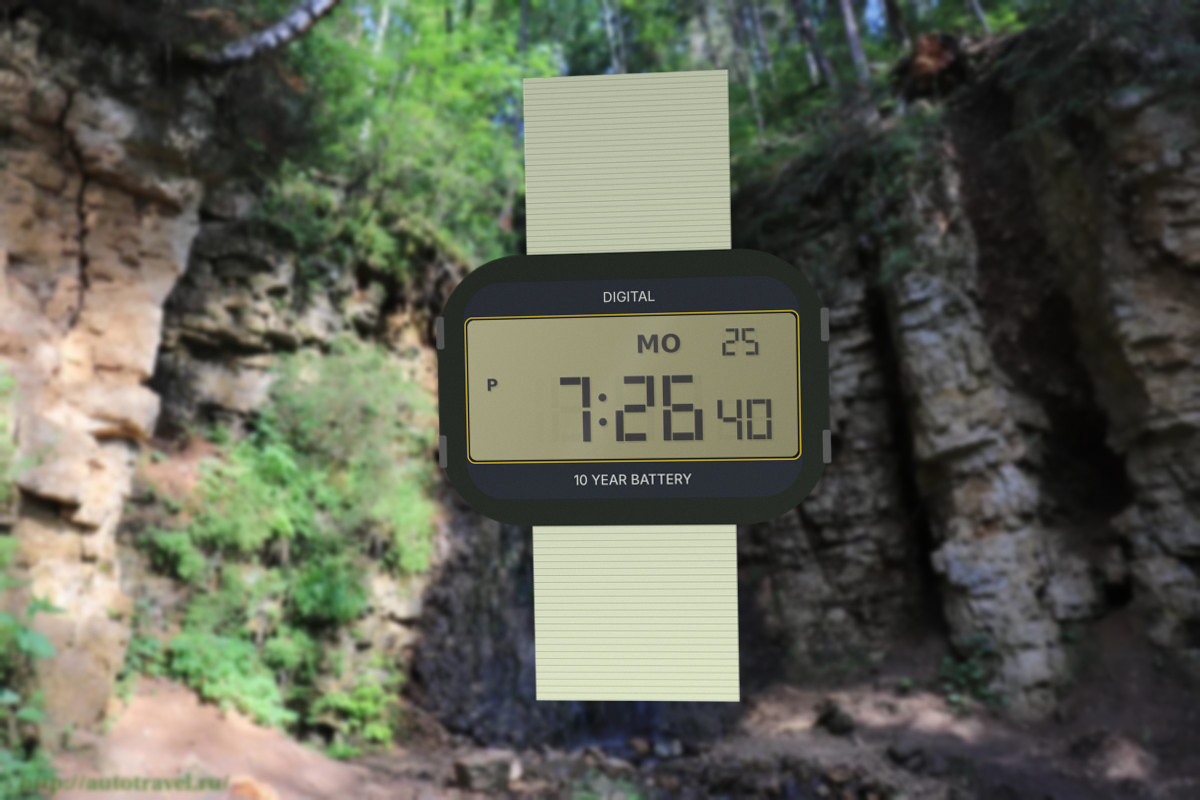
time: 7:26:40
